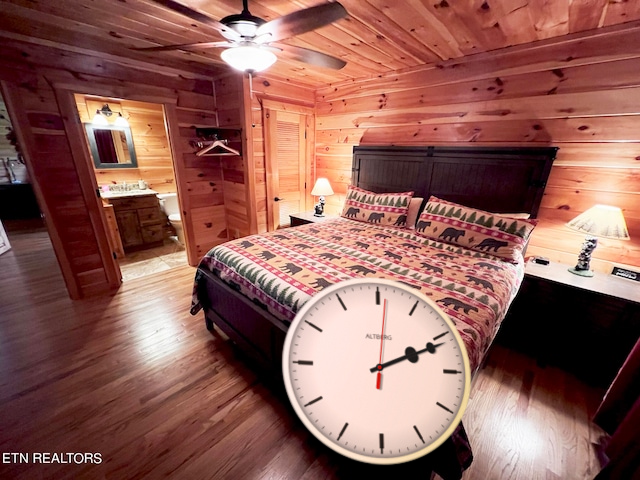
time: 2:11:01
